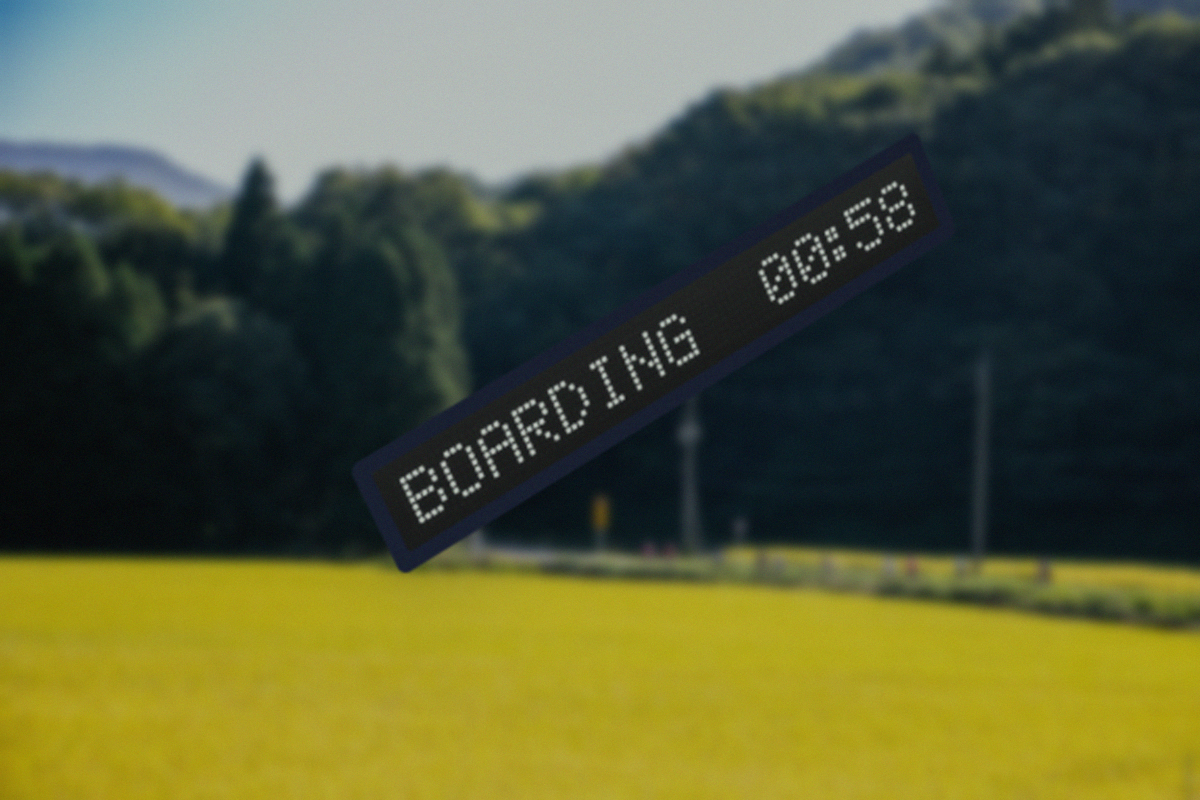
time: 0:58
